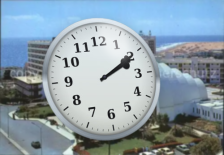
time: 2:10
